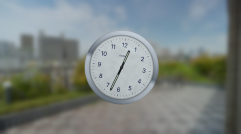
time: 12:33
